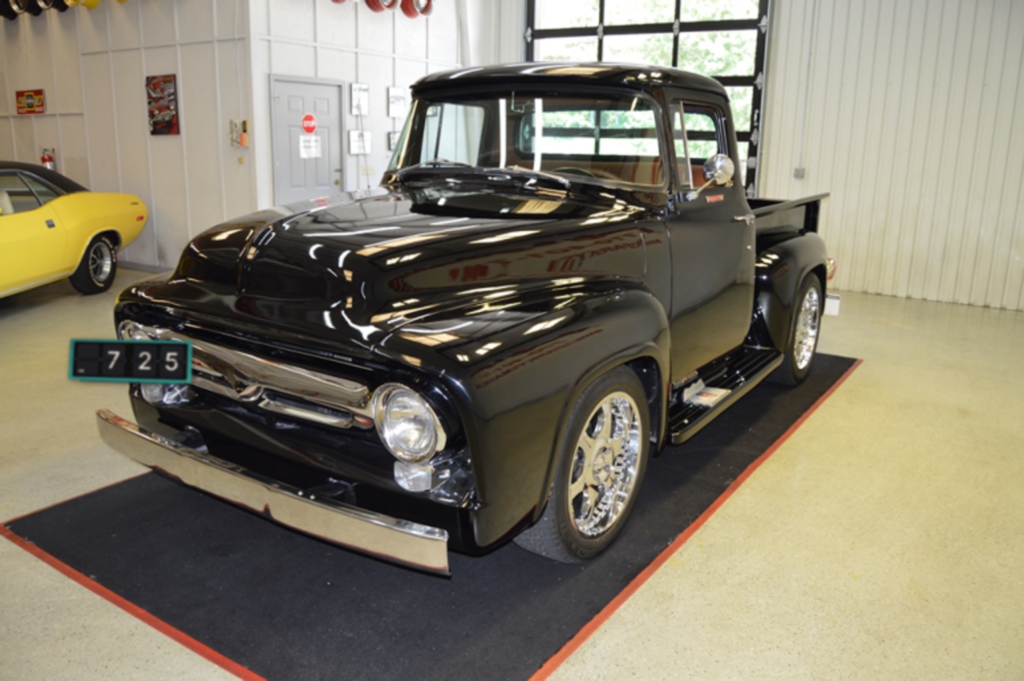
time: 7:25
